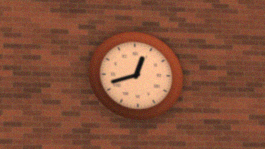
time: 12:42
